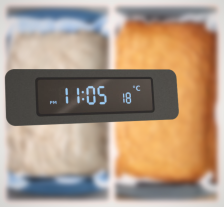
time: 11:05
